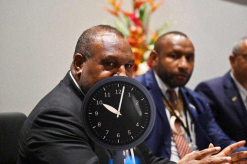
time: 10:02
